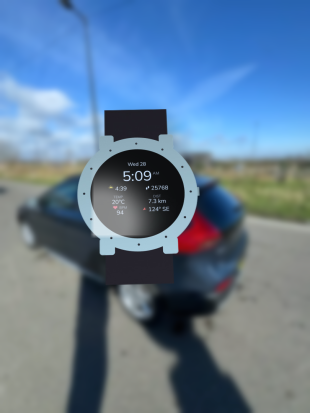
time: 5:09
